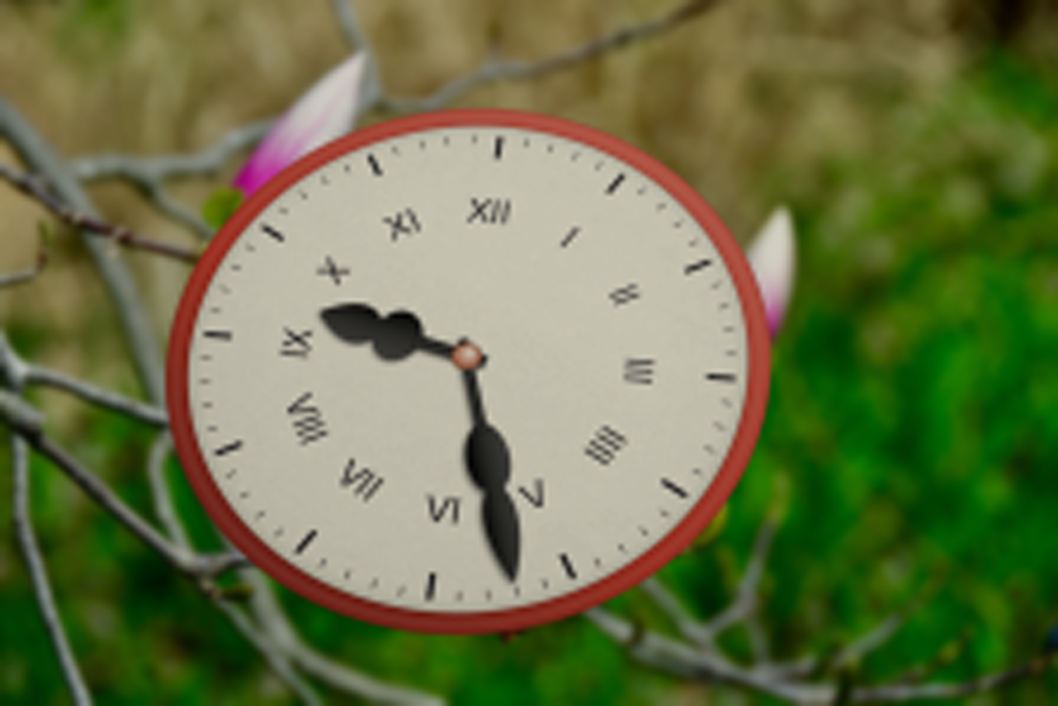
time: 9:27
